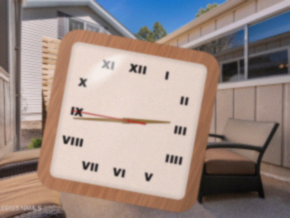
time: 2:43:45
